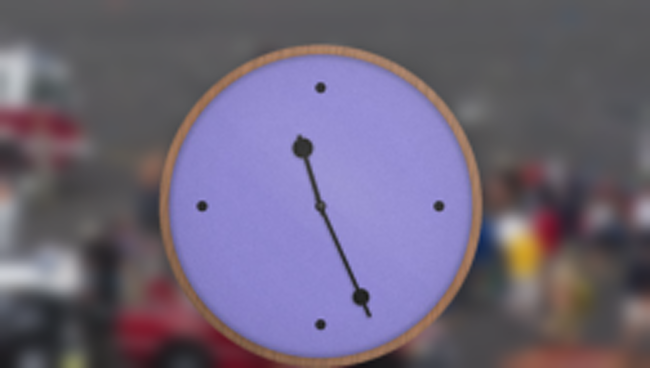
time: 11:26
